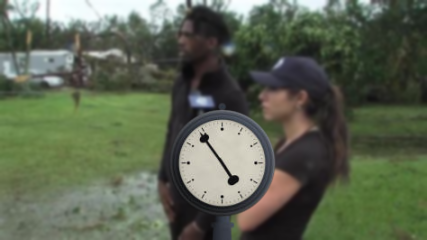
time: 4:54
